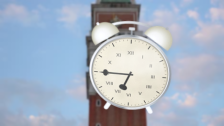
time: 6:45
